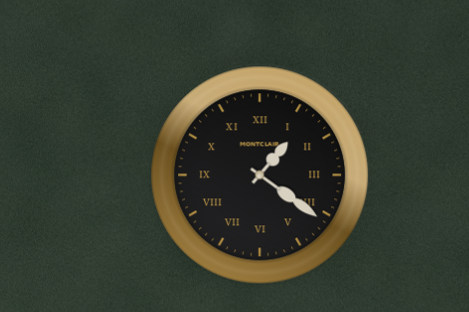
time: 1:21
